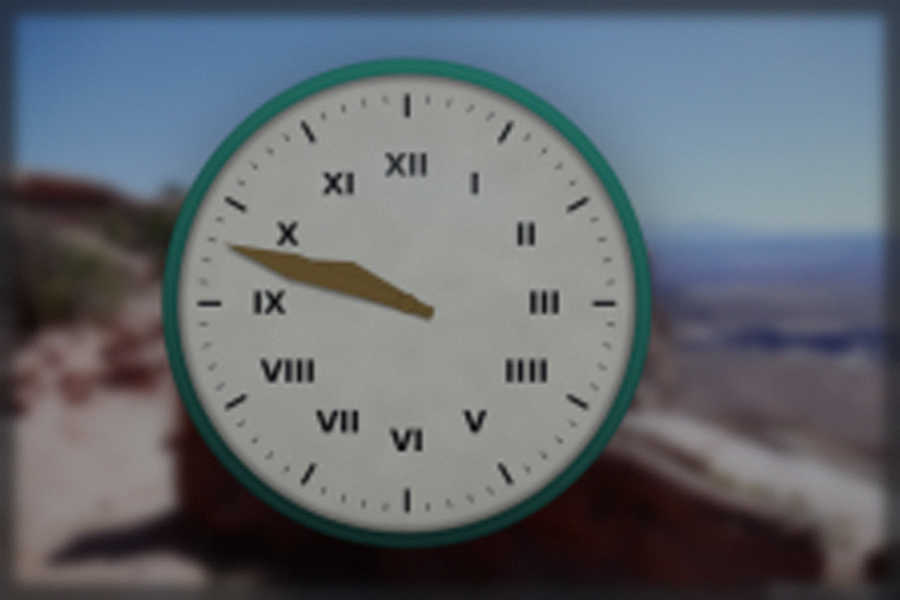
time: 9:48
